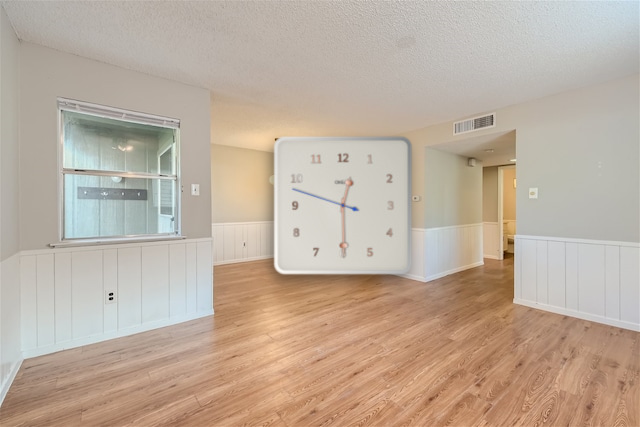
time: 12:29:48
